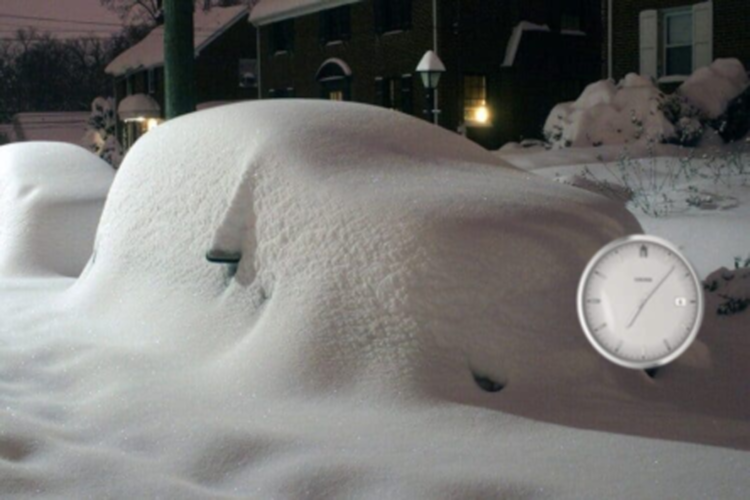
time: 7:07
